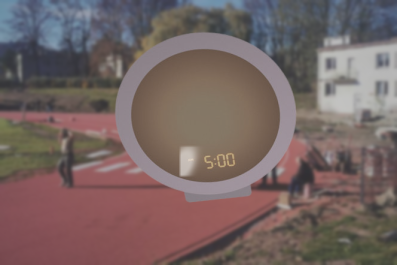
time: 5:00
